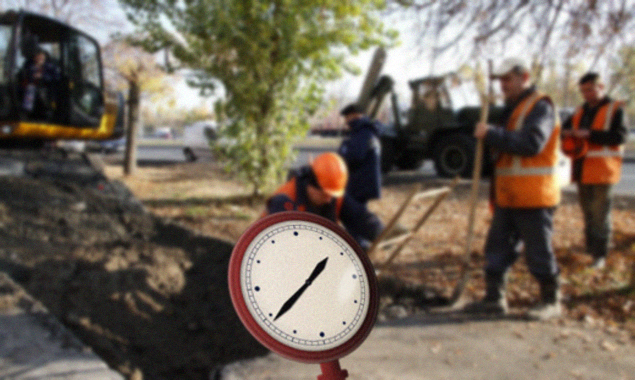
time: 1:39
